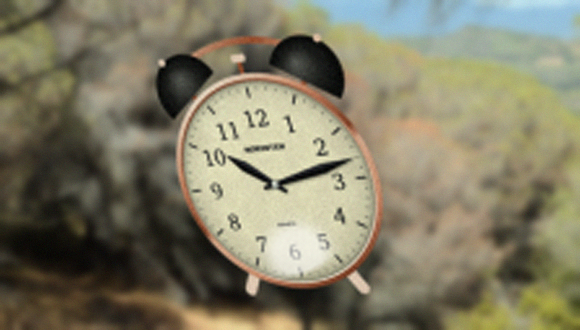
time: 10:13
